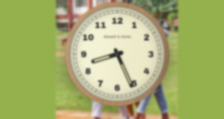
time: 8:26
